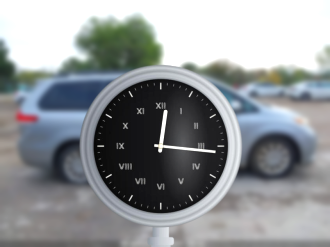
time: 12:16
